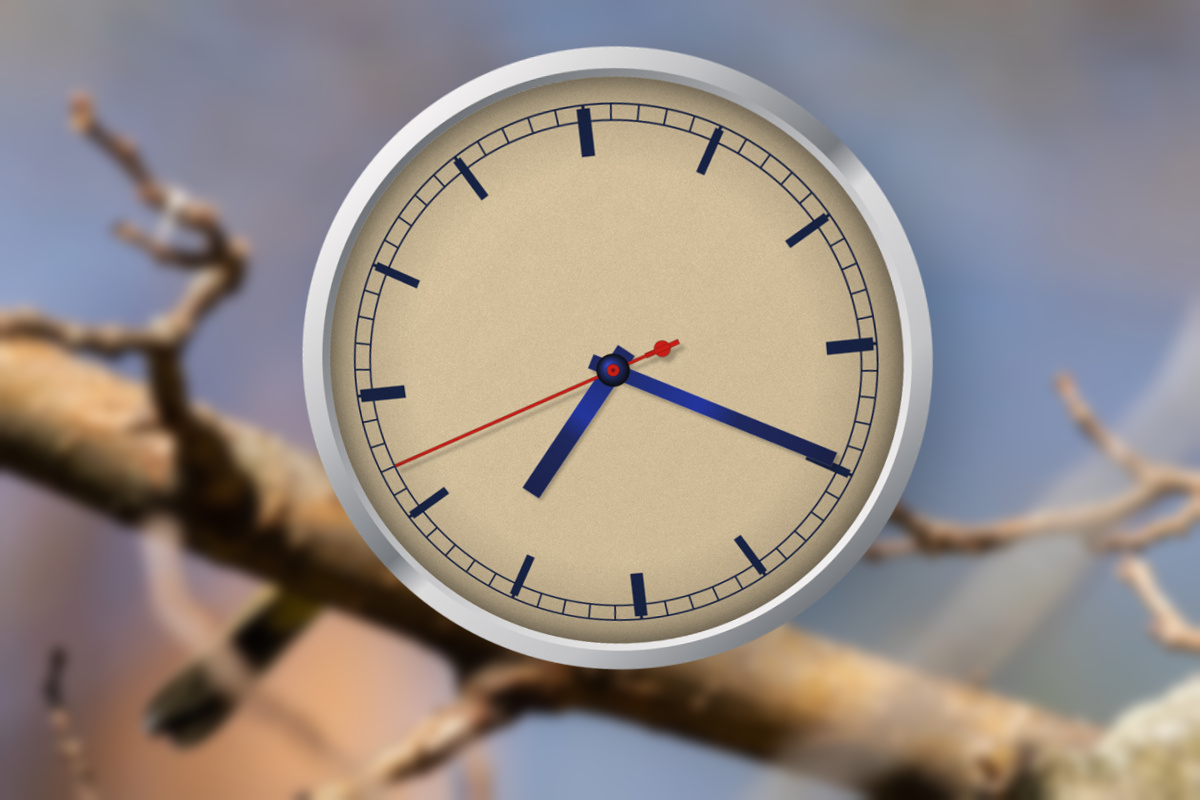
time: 7:19:42
